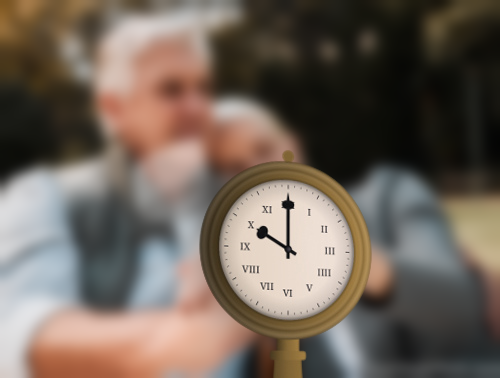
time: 10:00
